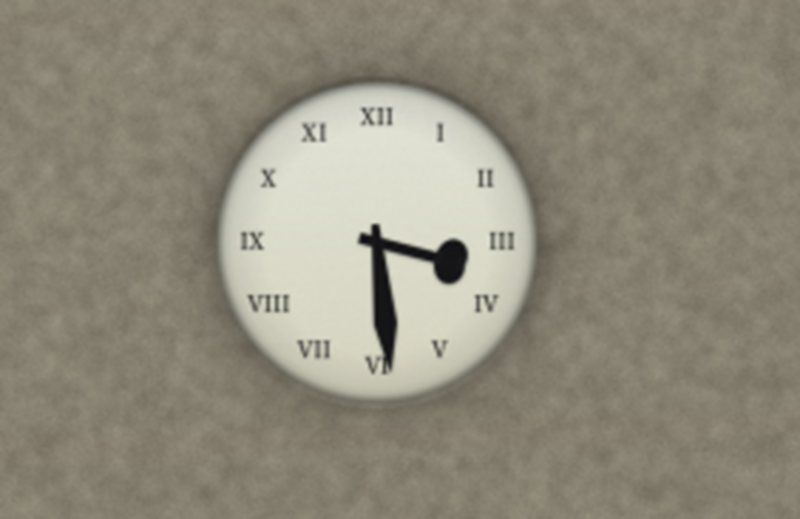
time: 3:29
